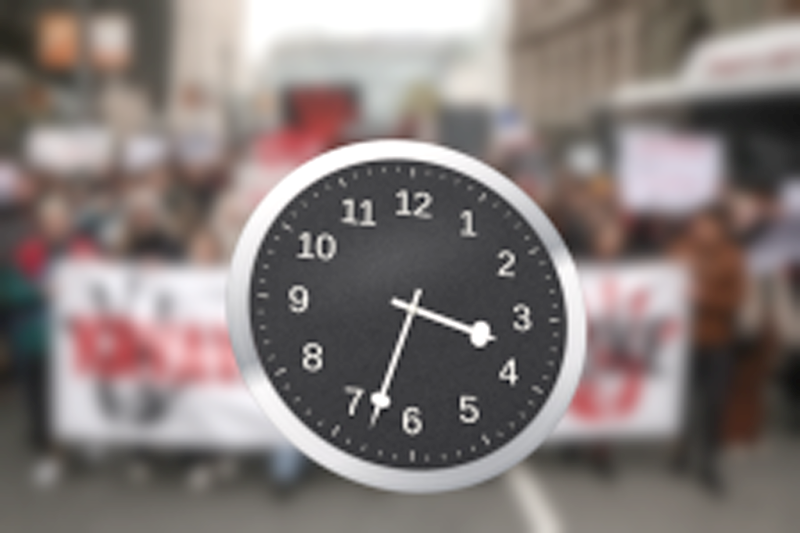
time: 3:33
